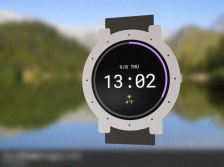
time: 13:02
